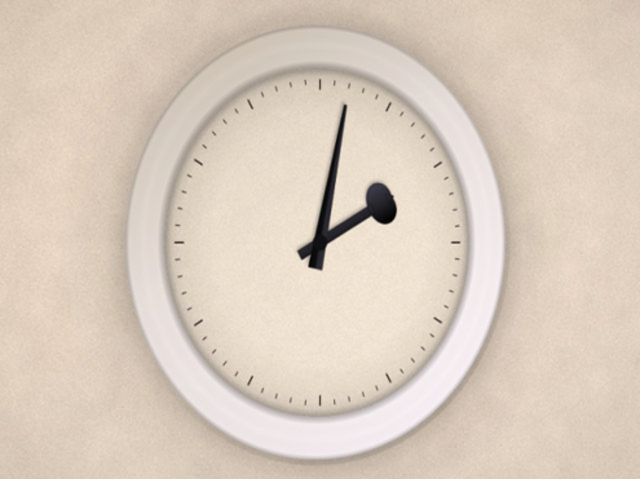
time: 2:02
